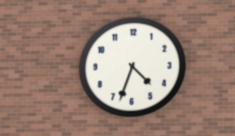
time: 4:33
